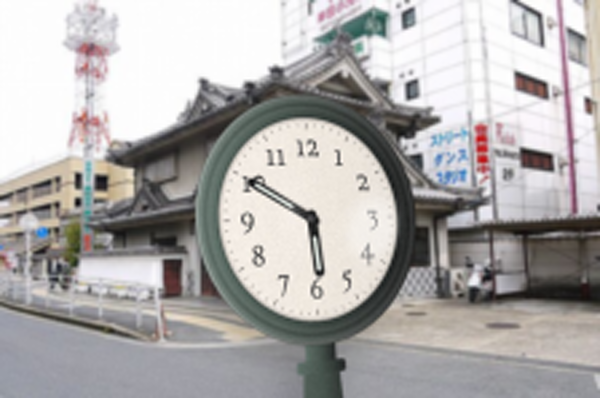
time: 5:50
